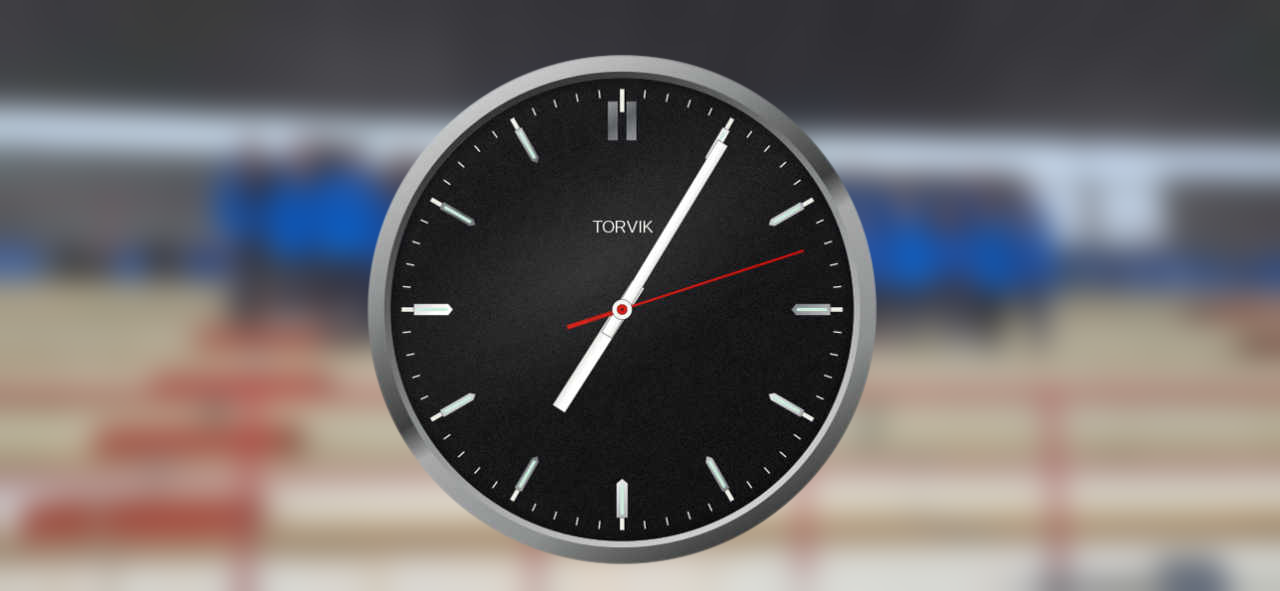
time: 7:05:12
